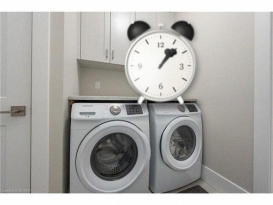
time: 1:07
